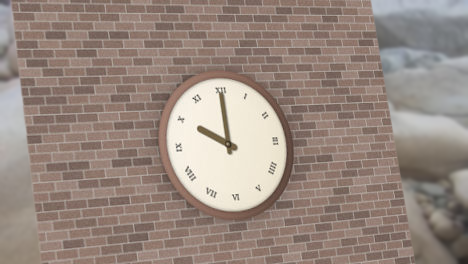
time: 10:00
